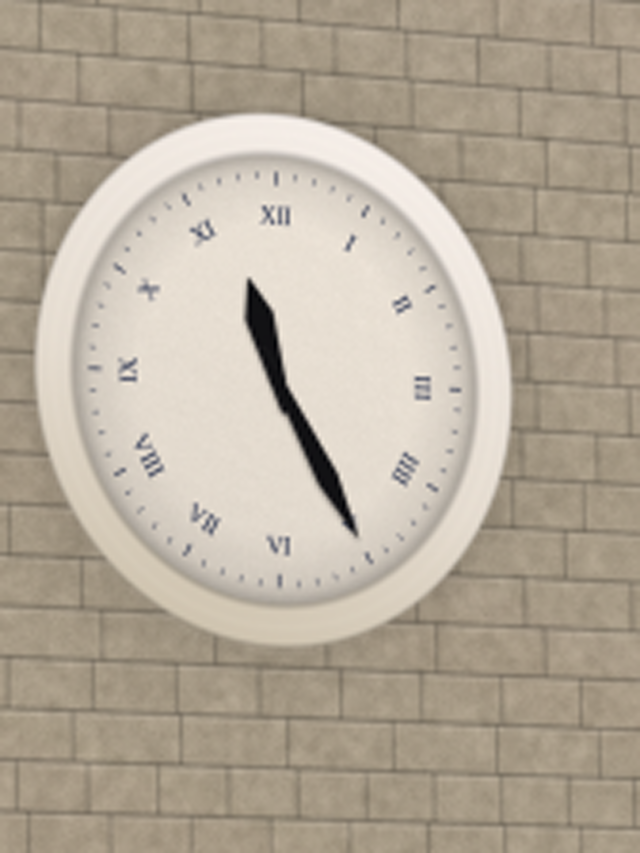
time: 11:25
